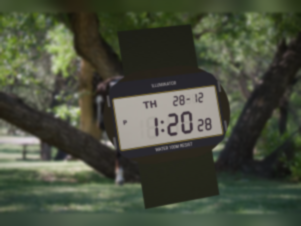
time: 1:20:28
